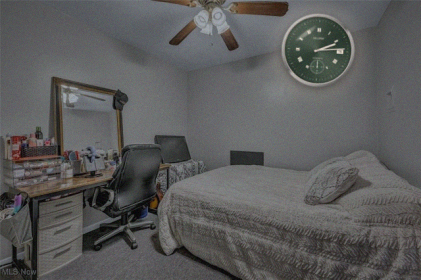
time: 2:14
